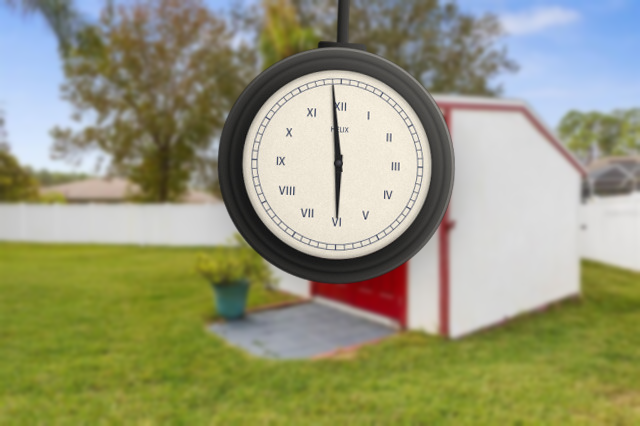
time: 5:59
